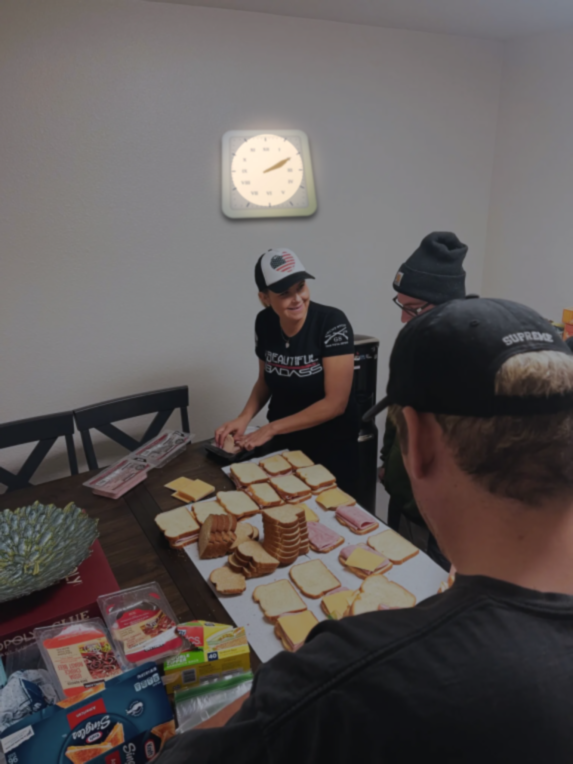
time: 2:10
